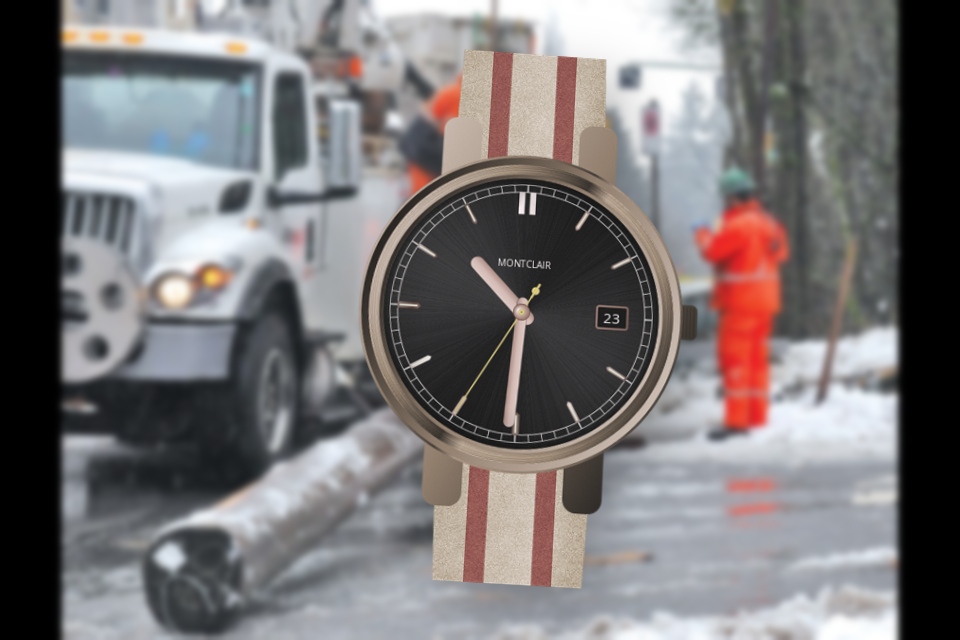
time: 10:30:35
